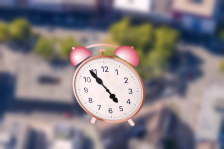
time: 4:54
